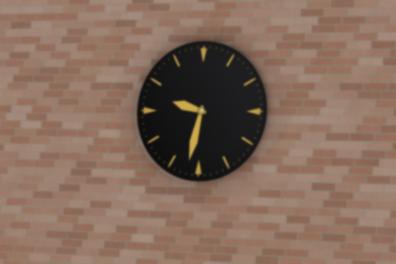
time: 9:32
